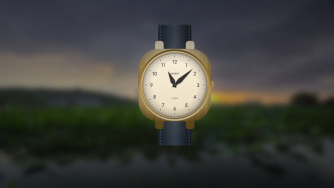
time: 11:08
